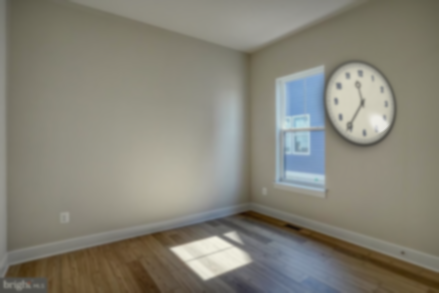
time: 11:36
